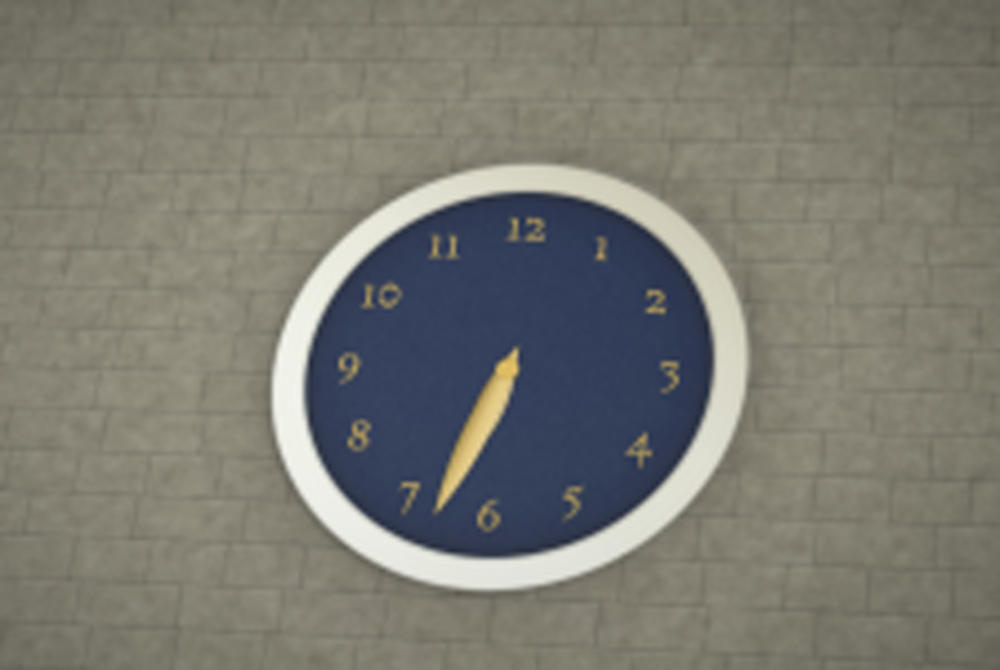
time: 6:33
